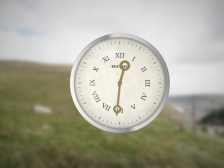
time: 12:31
